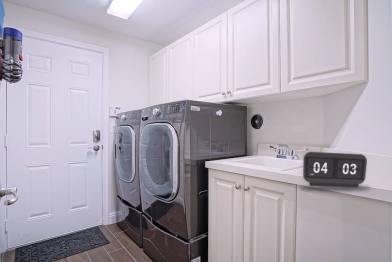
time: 4:03
